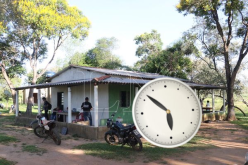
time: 5:52
